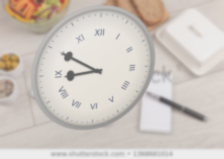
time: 8:50
